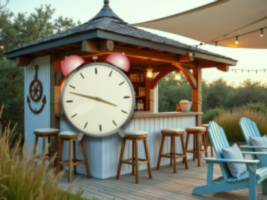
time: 3:48
